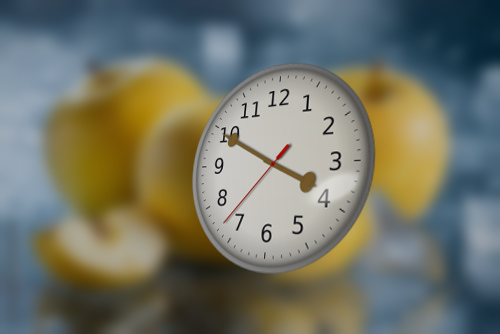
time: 3:49:37
